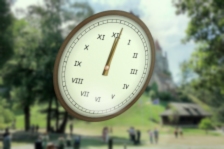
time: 12:01
